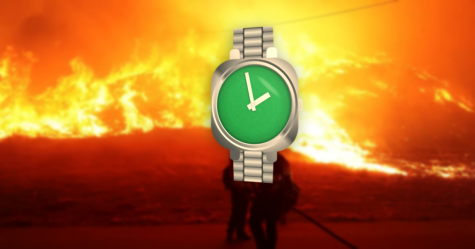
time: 1:58
